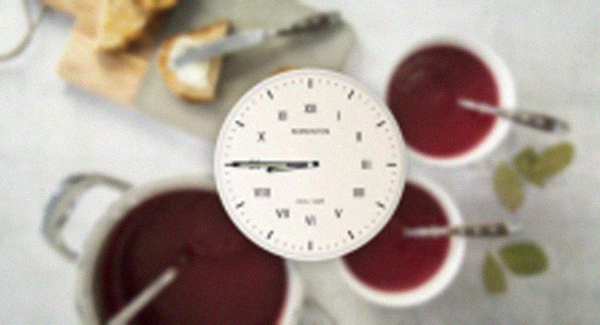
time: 8:45
